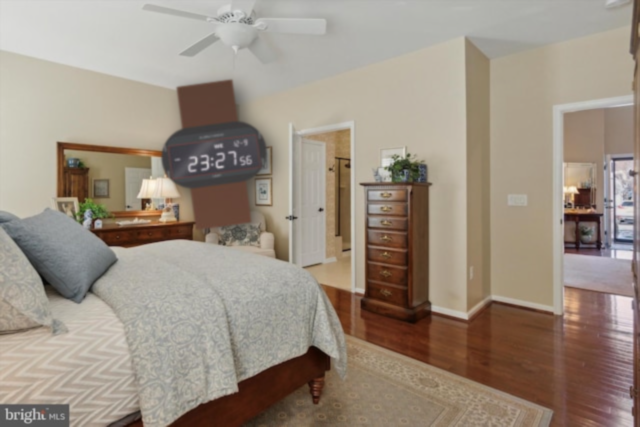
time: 23:27
